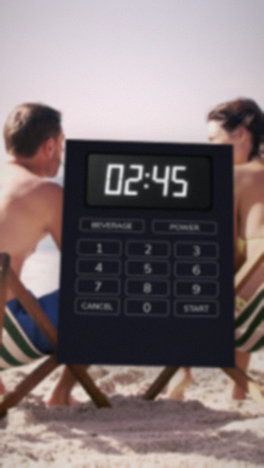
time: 2:45
